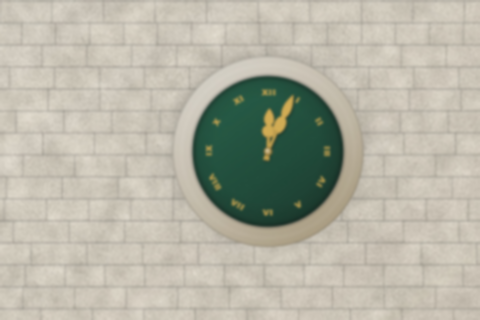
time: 12:04
